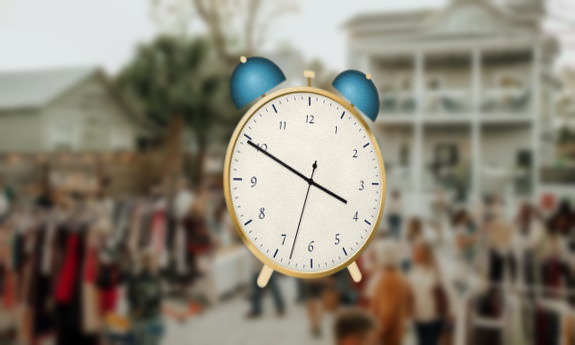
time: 3:49:33
